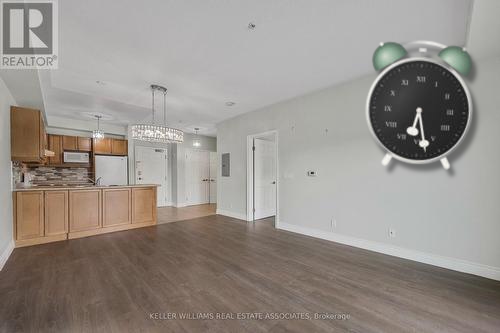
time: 6:28
